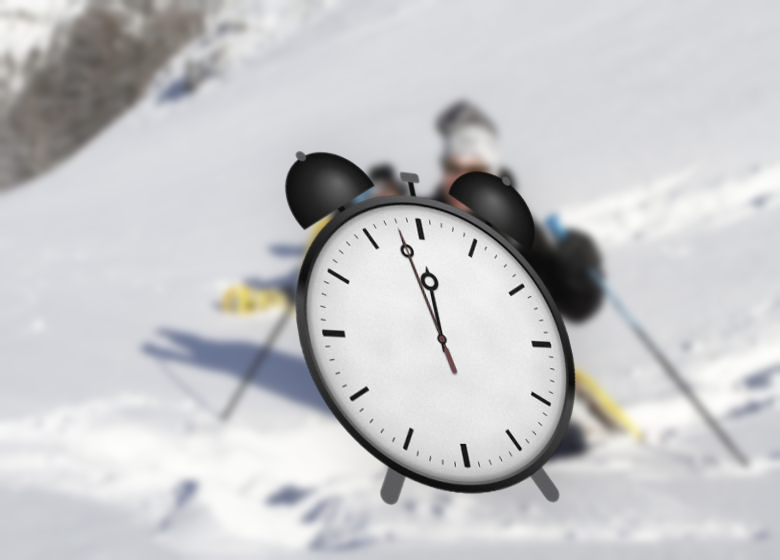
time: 11:57:58
